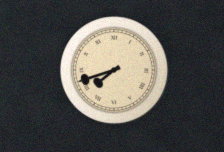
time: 7:42
